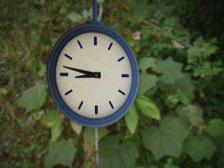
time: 8:47
